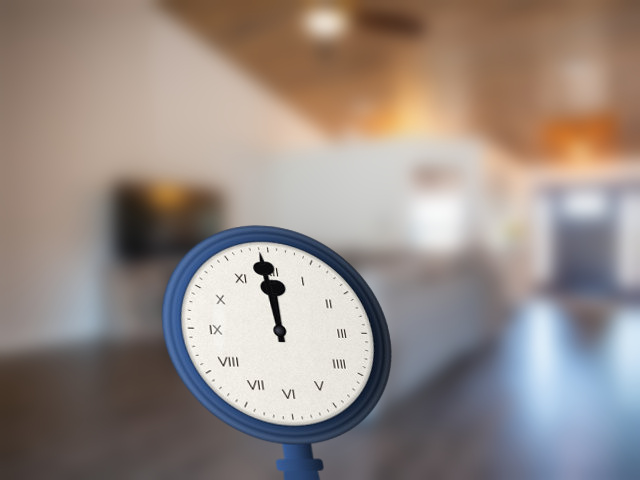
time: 11:59
